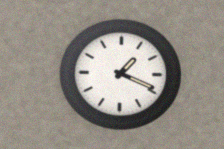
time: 1:19
